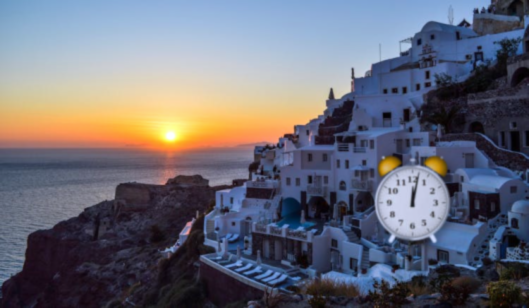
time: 12:02
